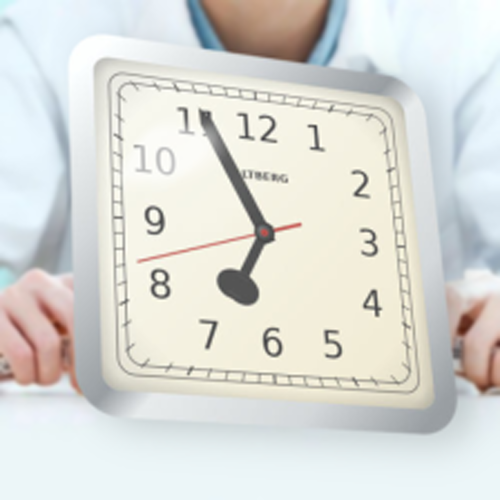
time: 6:55:42
